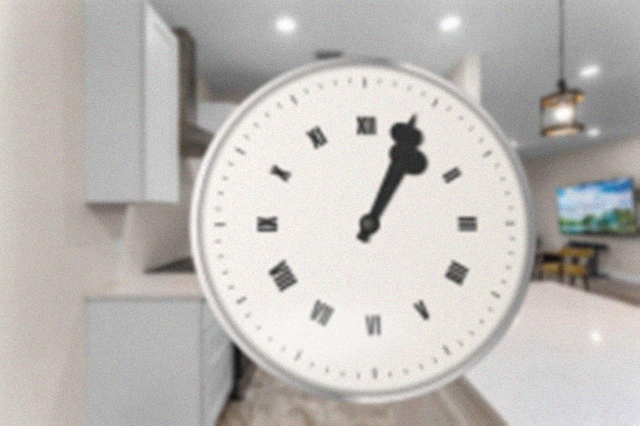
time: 1:04
